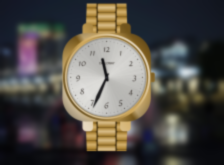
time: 11:34
